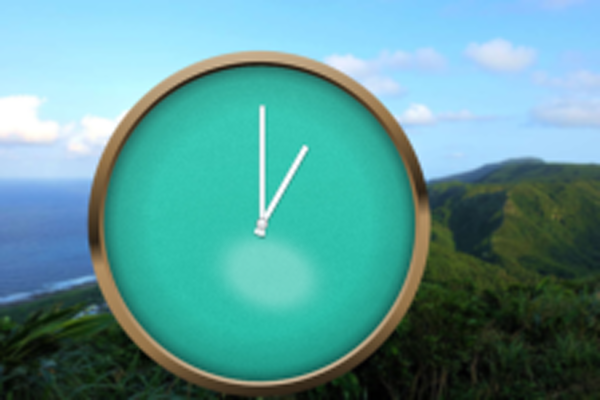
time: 1:00
